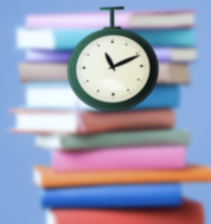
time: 11:11
